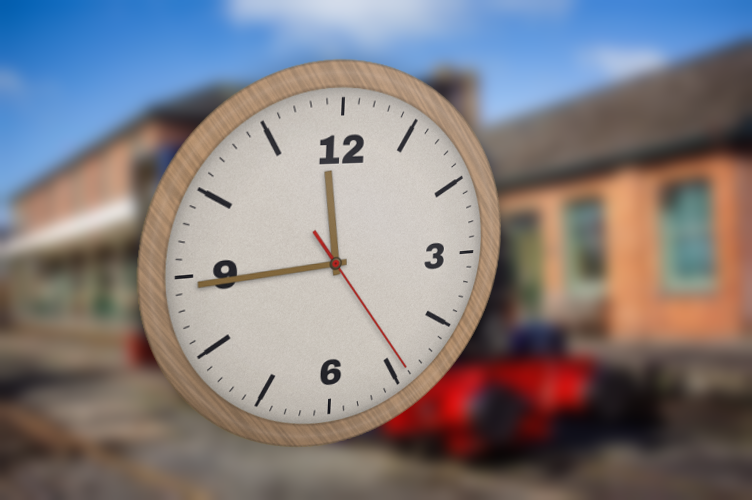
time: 11:44:24
